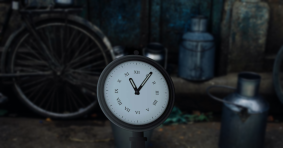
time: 11:06
